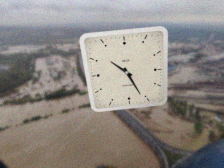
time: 10:26
